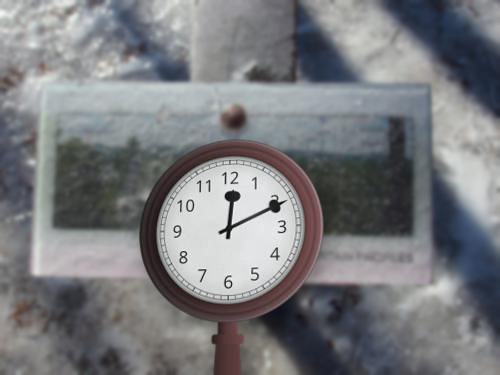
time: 12:11
